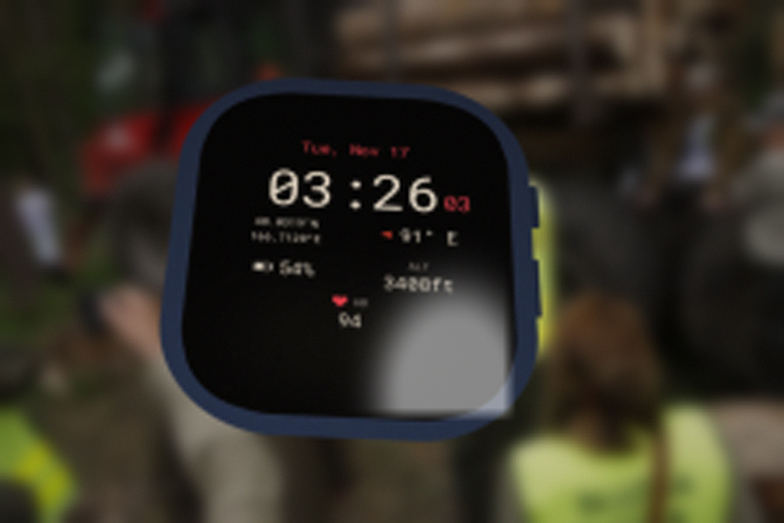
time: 3:26
